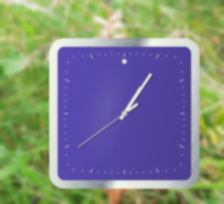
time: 1:05:39
